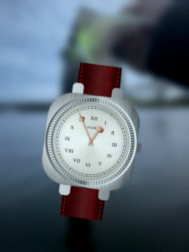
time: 12:55
